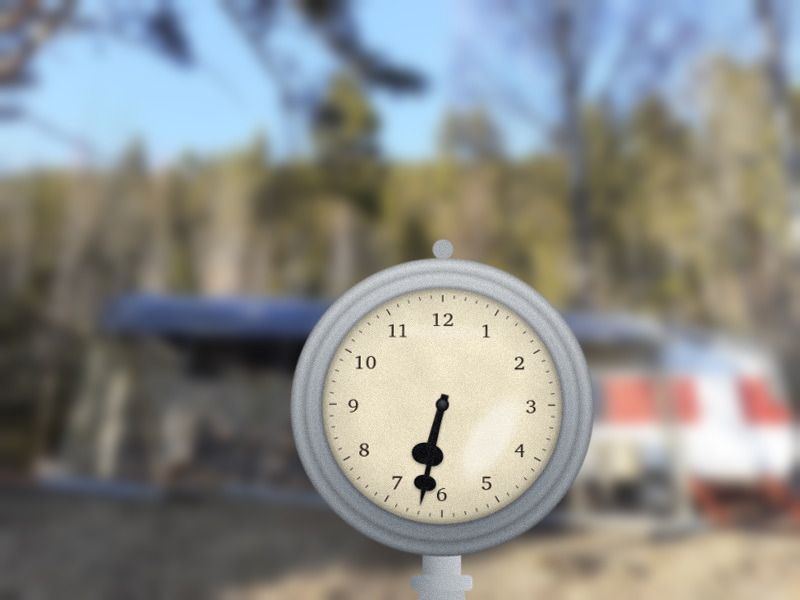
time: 6:32
